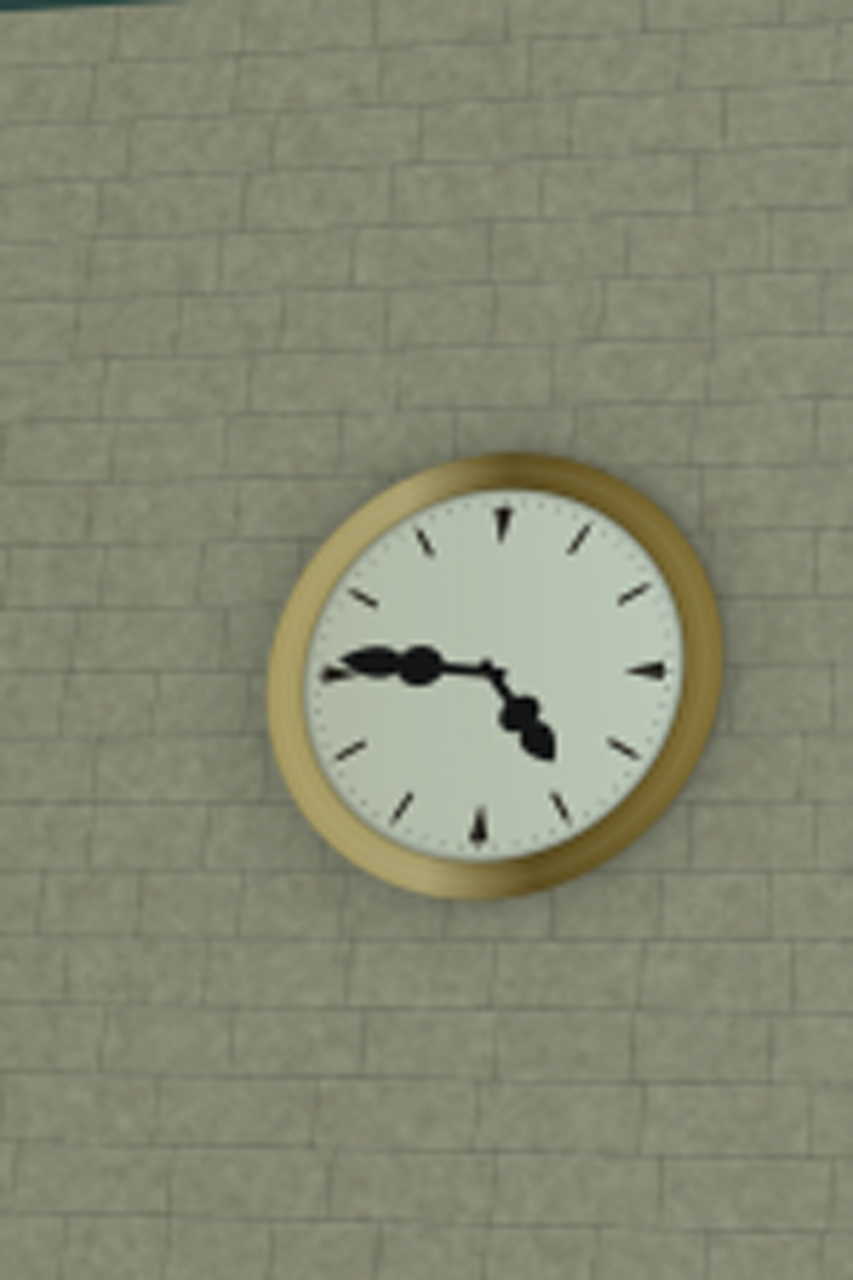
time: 4:46
